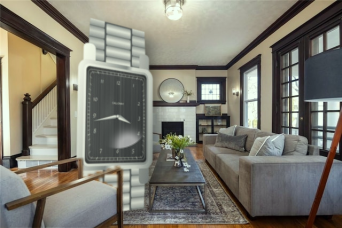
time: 3:43
